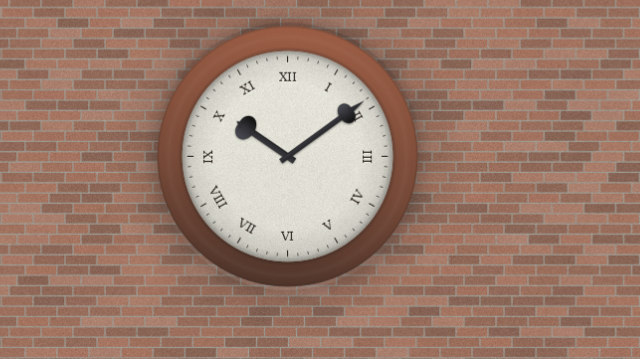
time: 10:09
